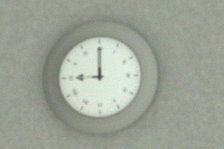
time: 9:00
